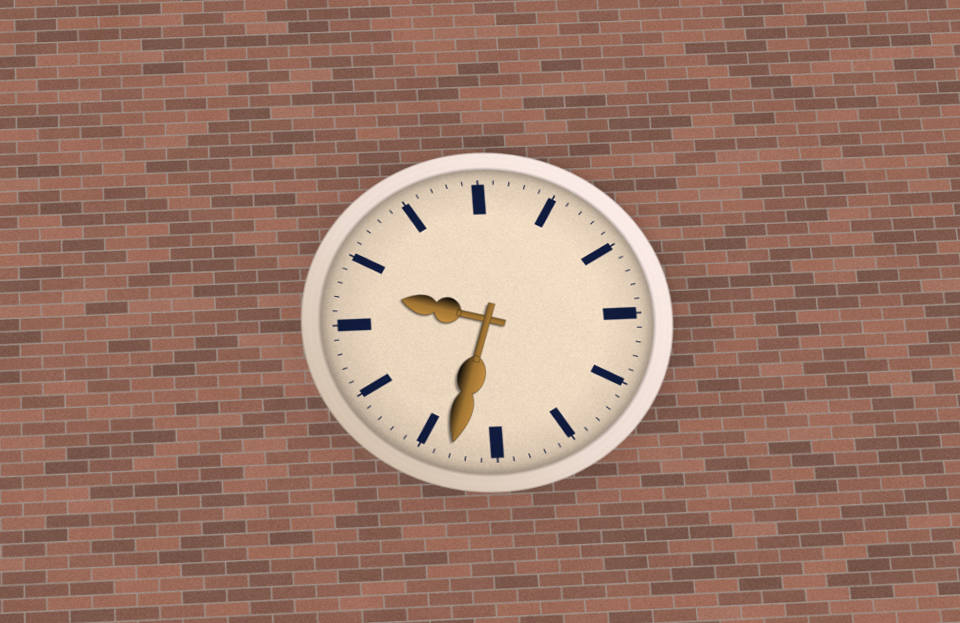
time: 9:33
